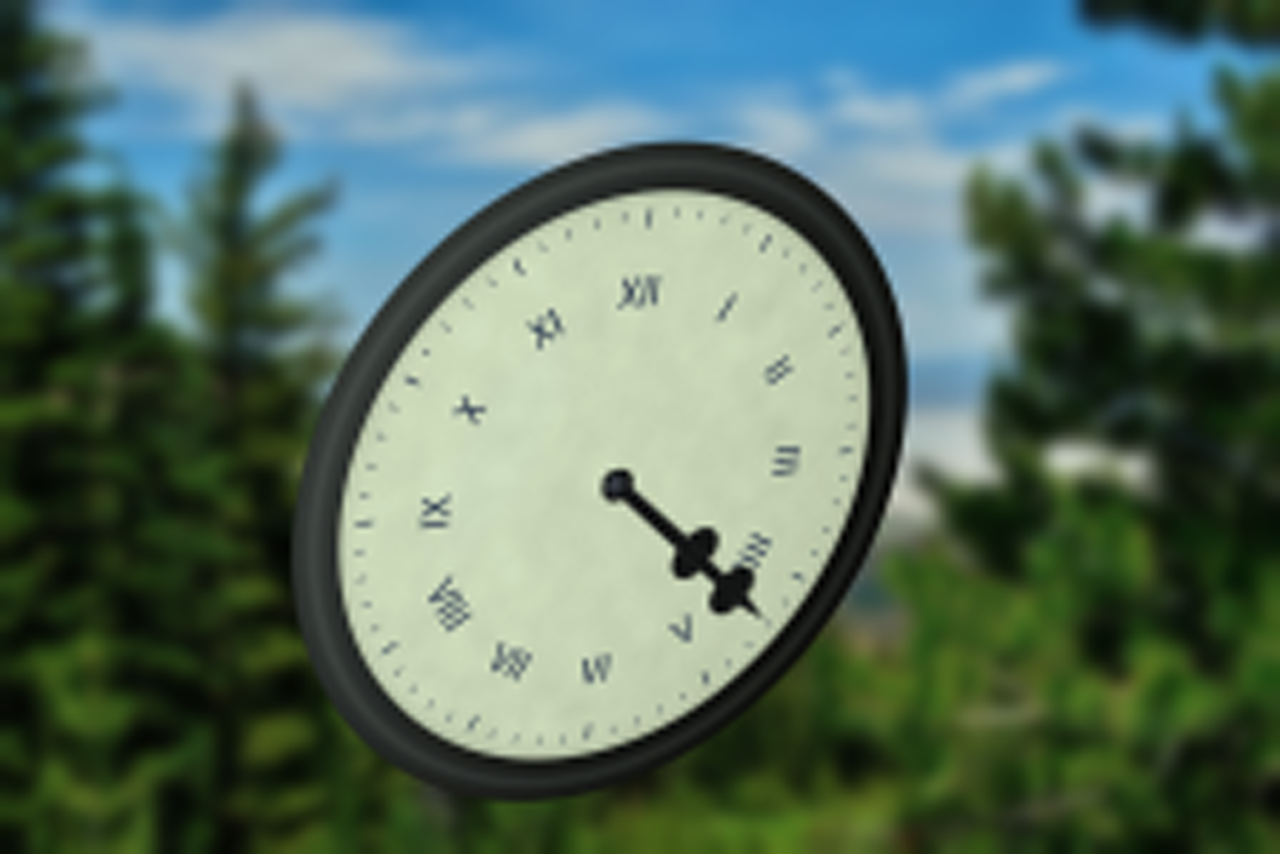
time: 4:22
